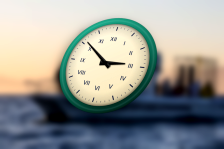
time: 2:51
